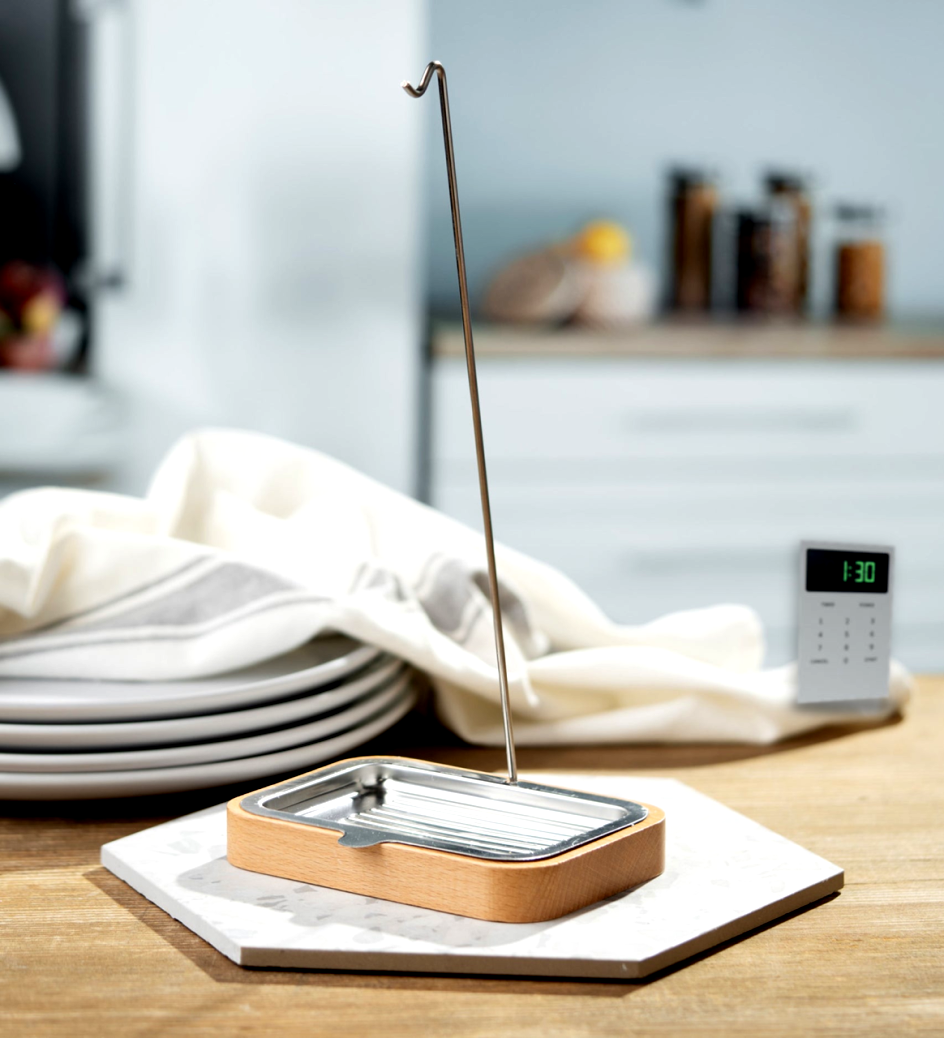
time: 1:30
